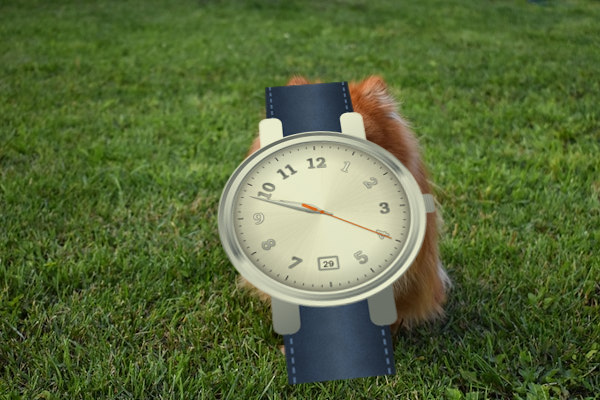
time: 9:48:20
